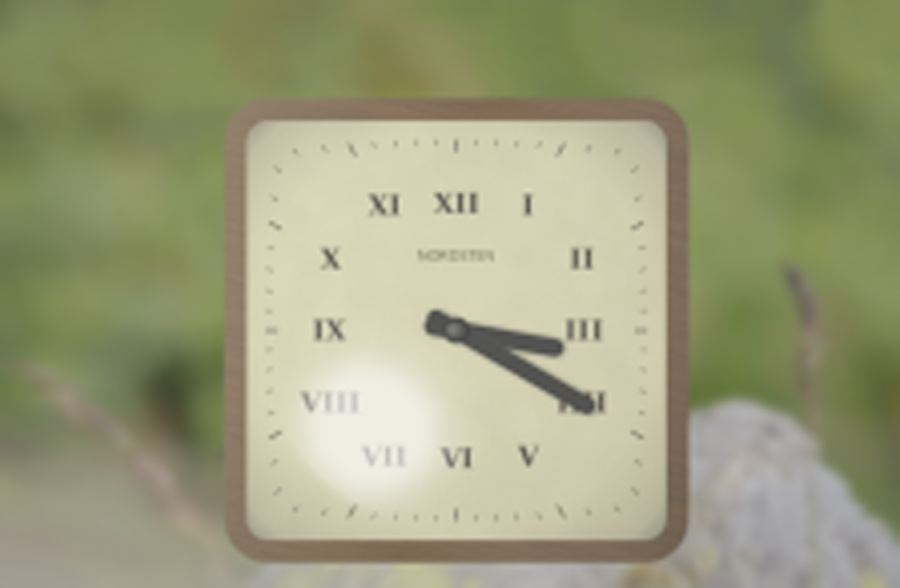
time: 3:20
